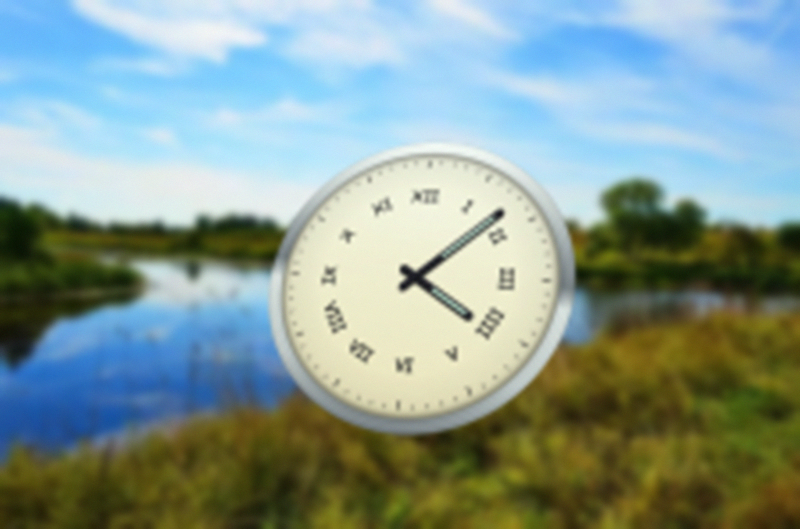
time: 4:08
